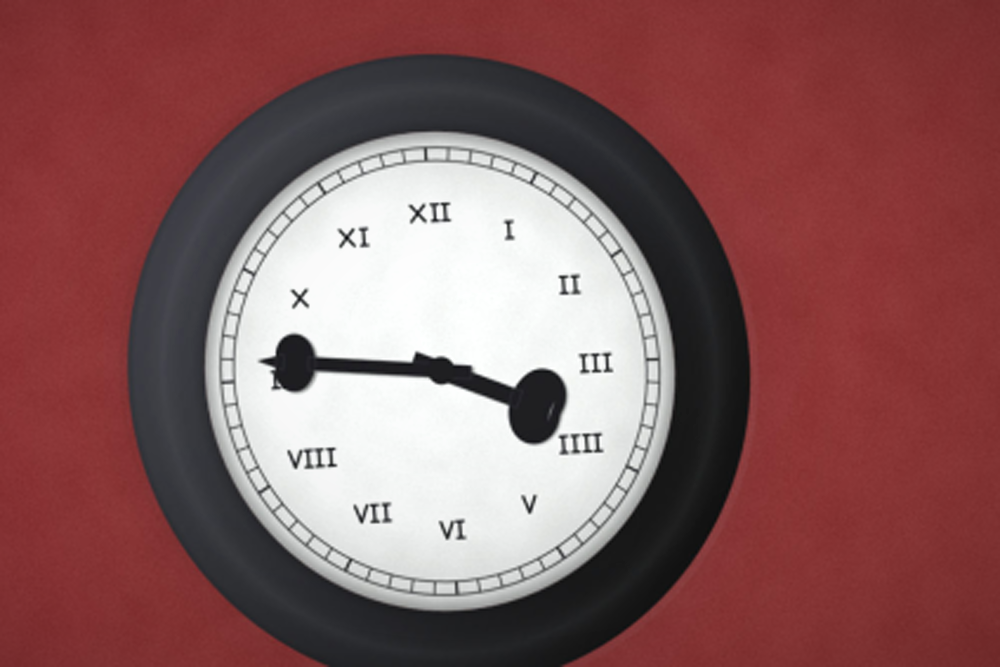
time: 3:46
